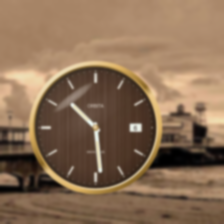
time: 10:29
